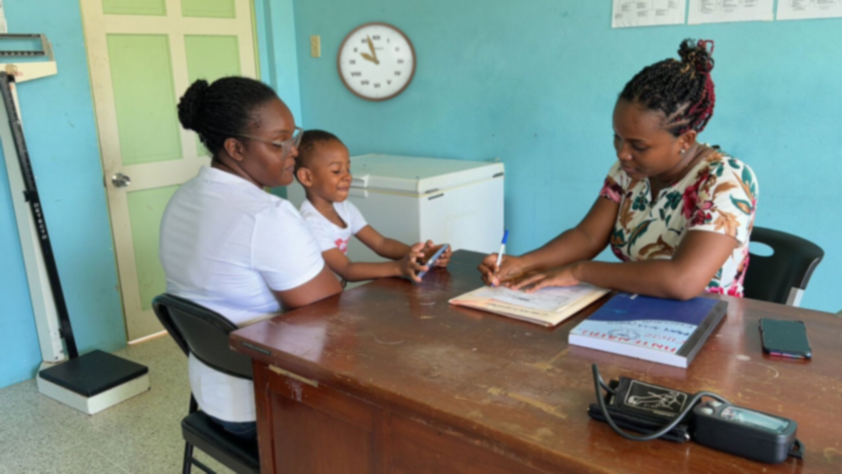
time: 9:57
